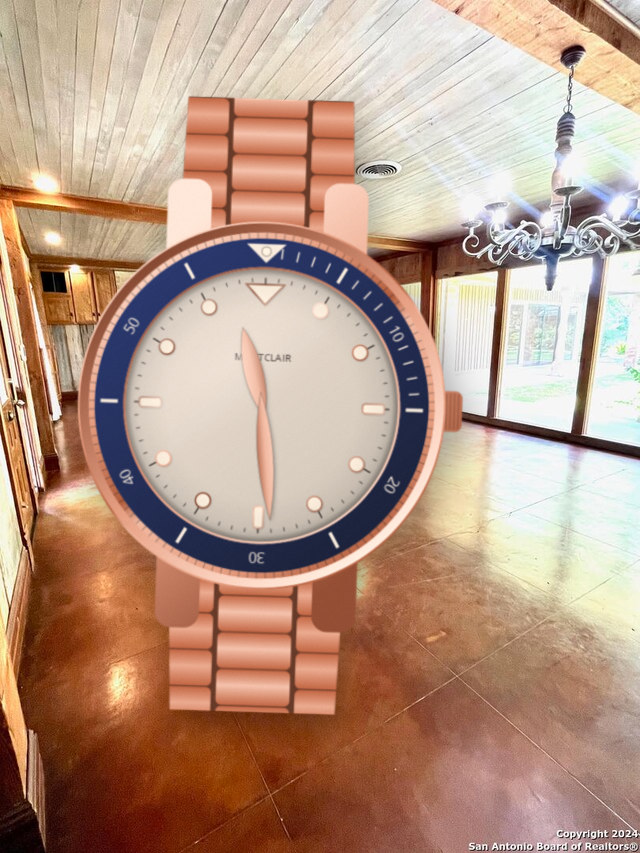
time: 11:29
